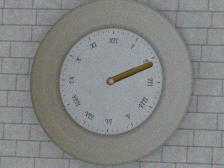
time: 2:11
